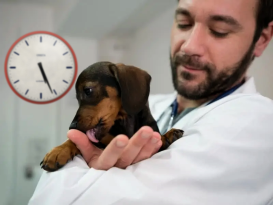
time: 5:26
